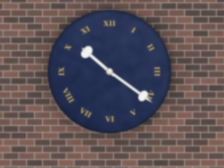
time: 10:21
